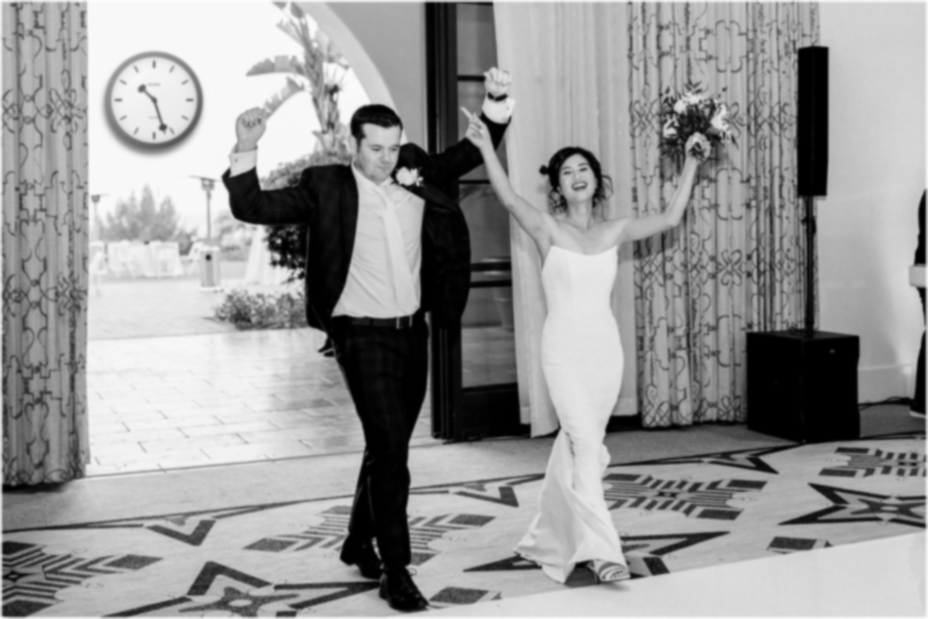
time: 10:27
